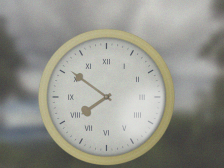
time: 7:51
